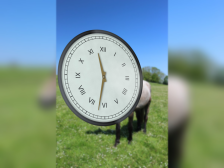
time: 11:32
